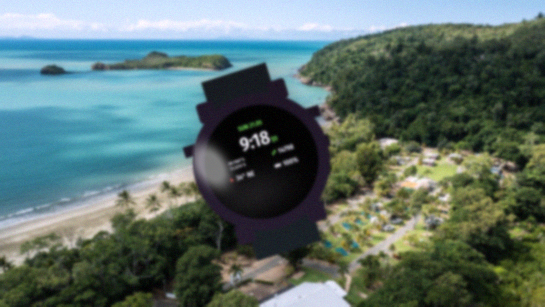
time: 9:18
